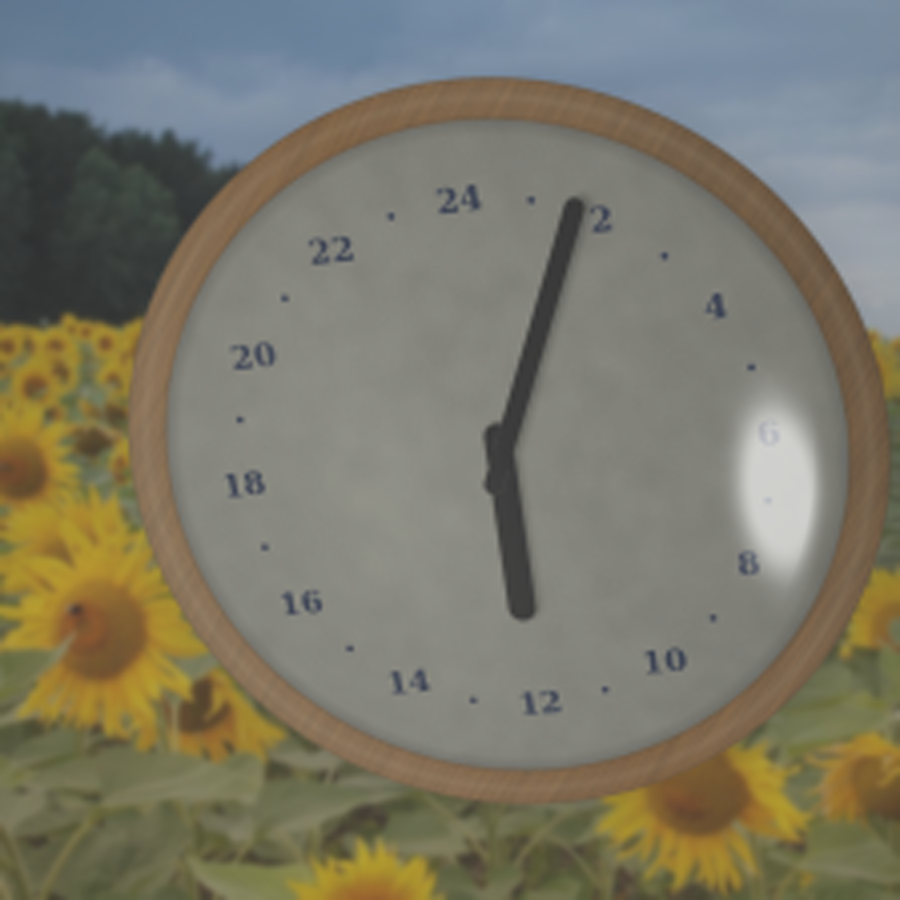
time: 12:04
